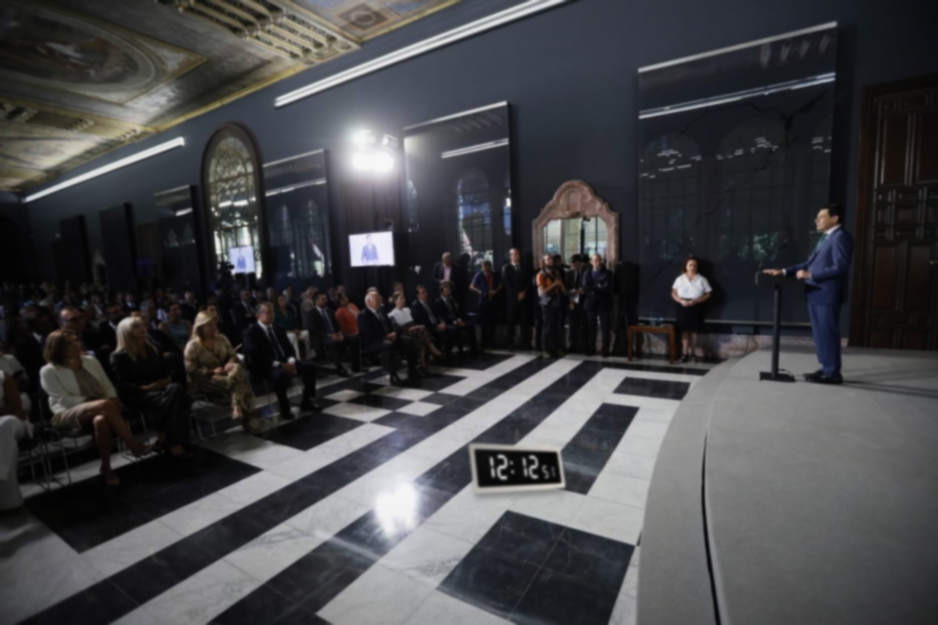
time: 12:12
